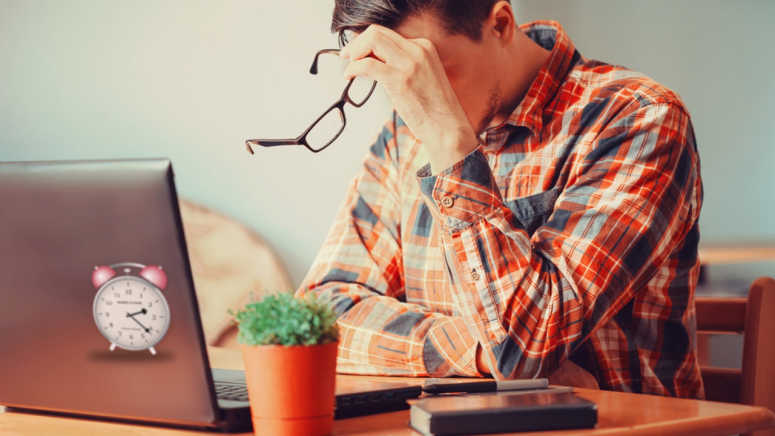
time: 2:22
